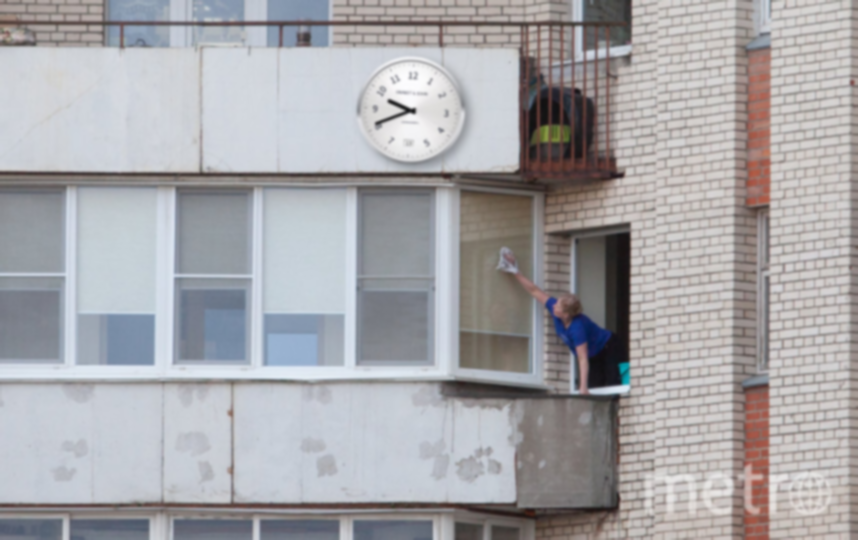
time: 9:41
